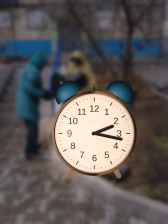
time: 2:17
